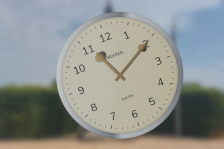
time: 11:10
